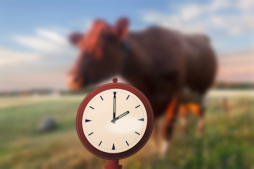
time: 2:00
